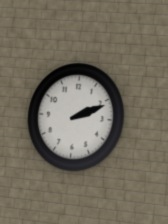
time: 2:11
